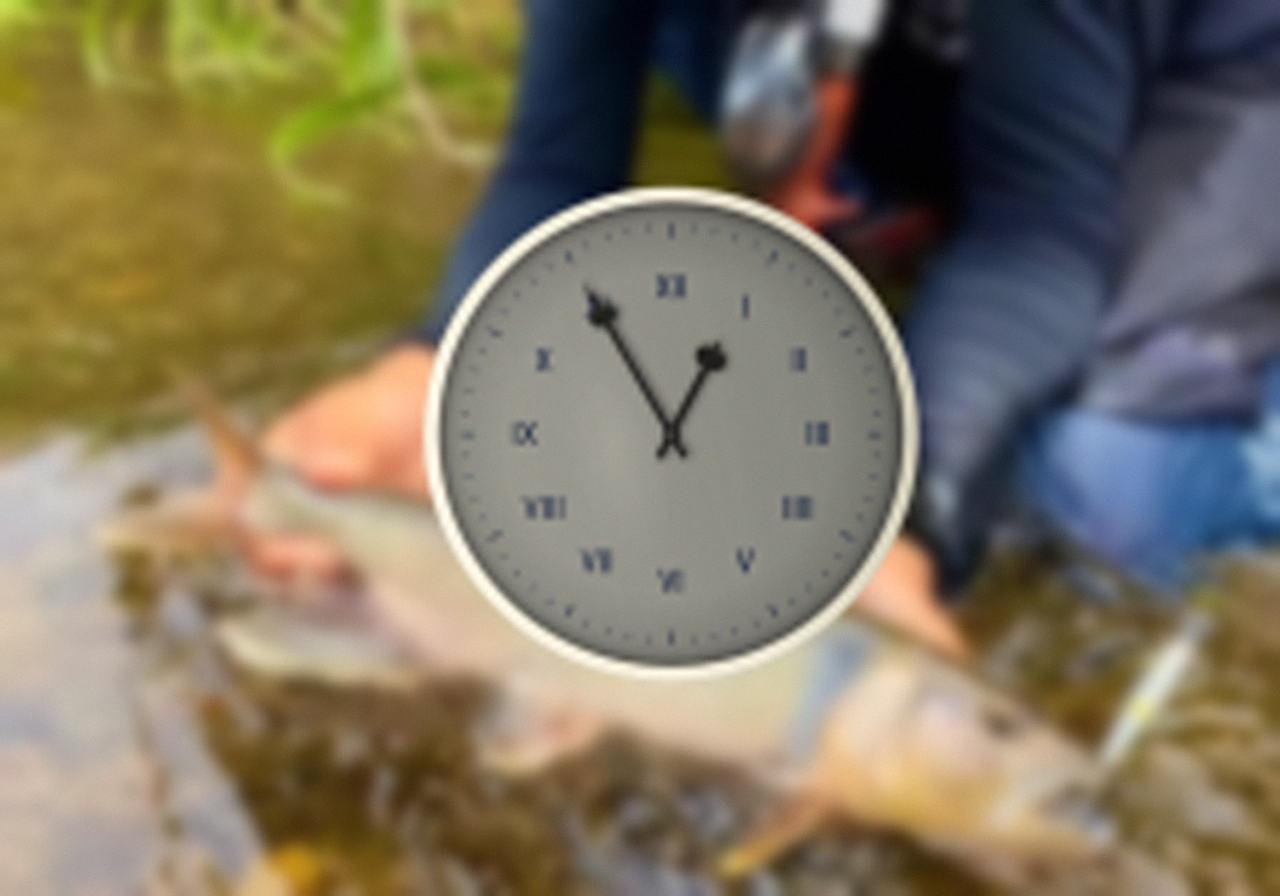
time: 12:55
